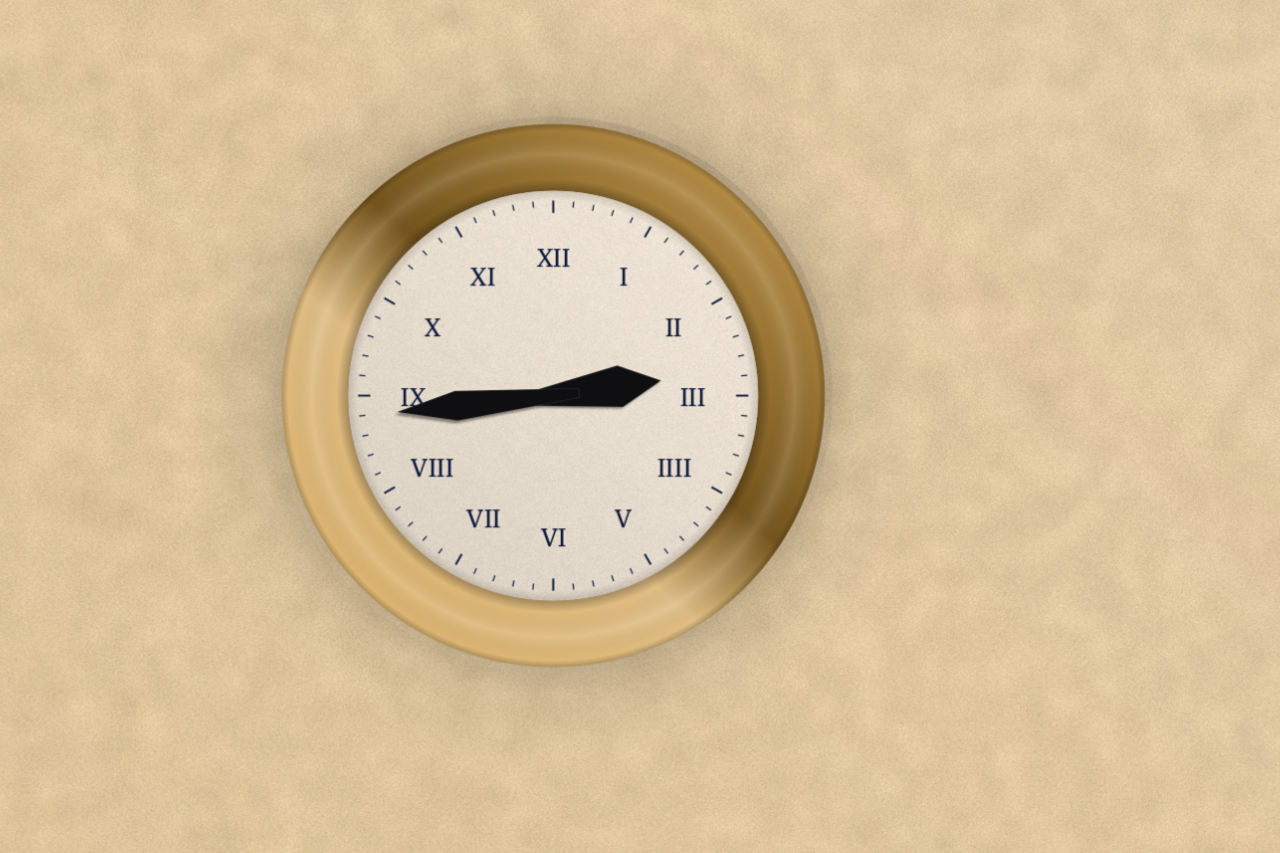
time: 2:44
